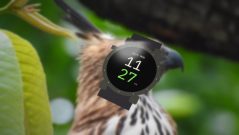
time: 11:27
